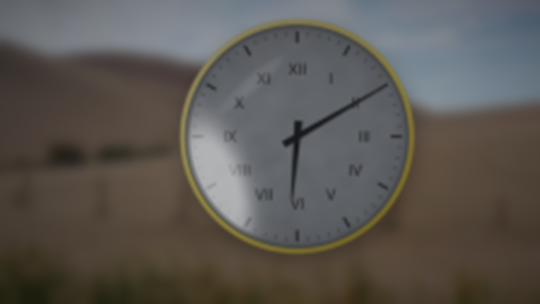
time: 6:10
